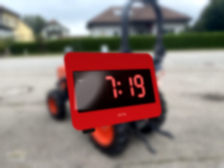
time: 7:19
